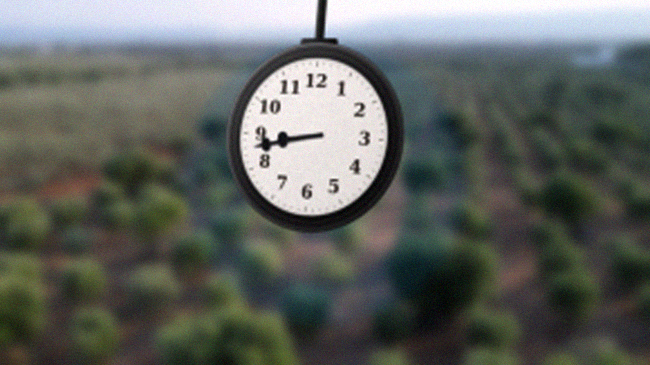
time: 8:43
